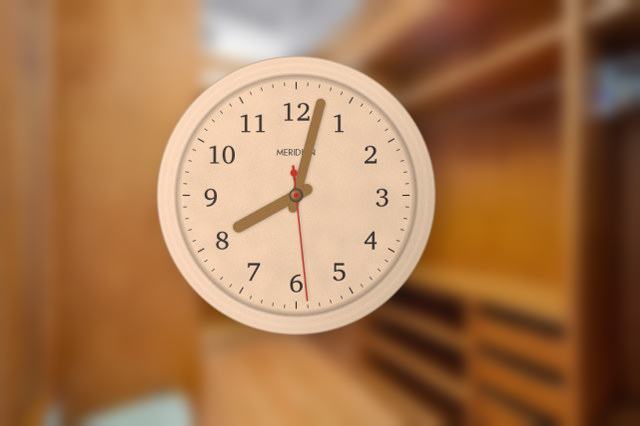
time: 8:02:29
